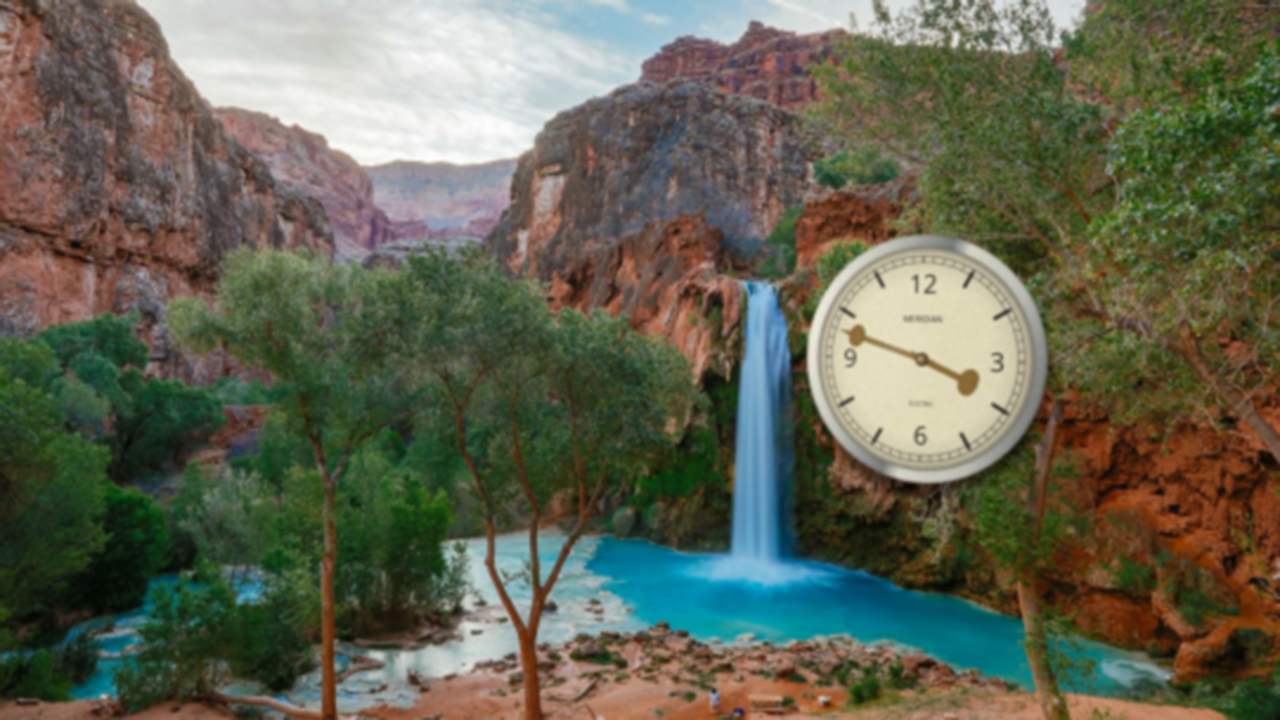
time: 3:48
